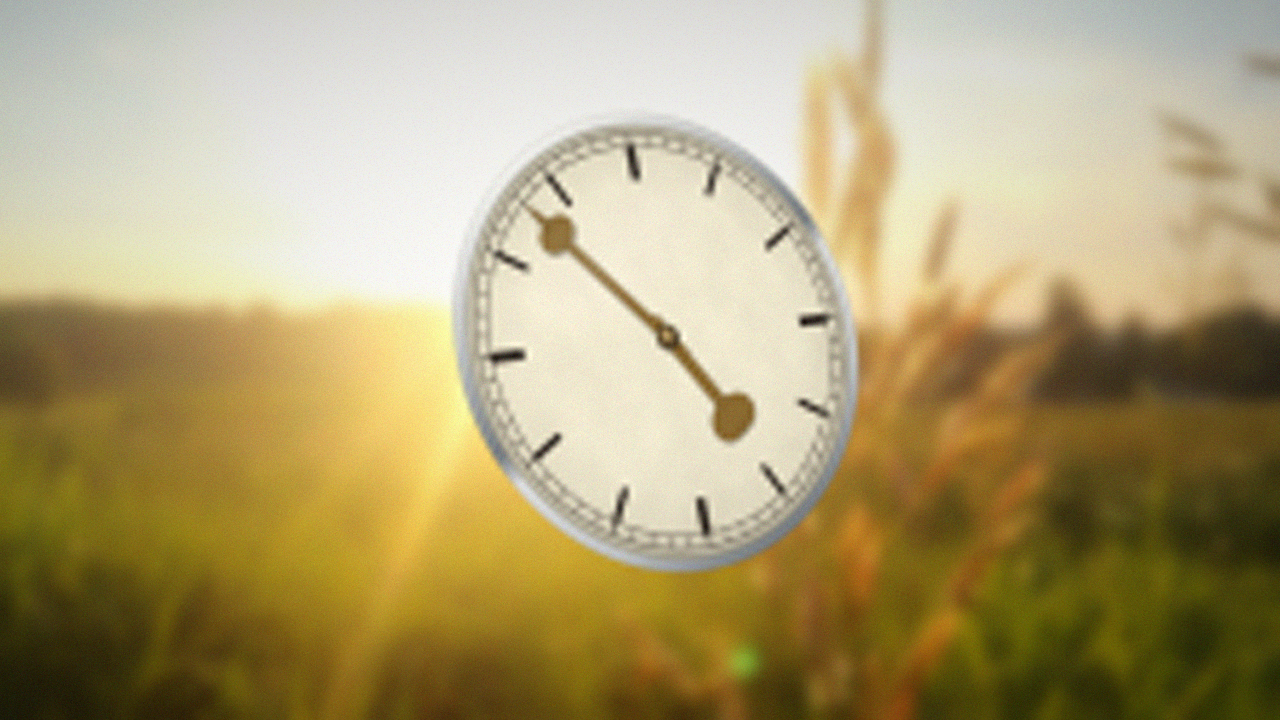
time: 4:53
